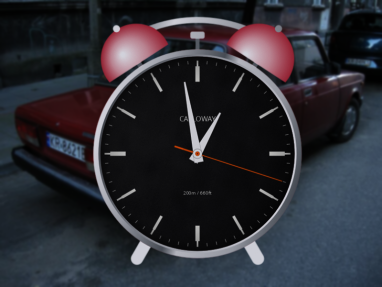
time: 12:58:18
